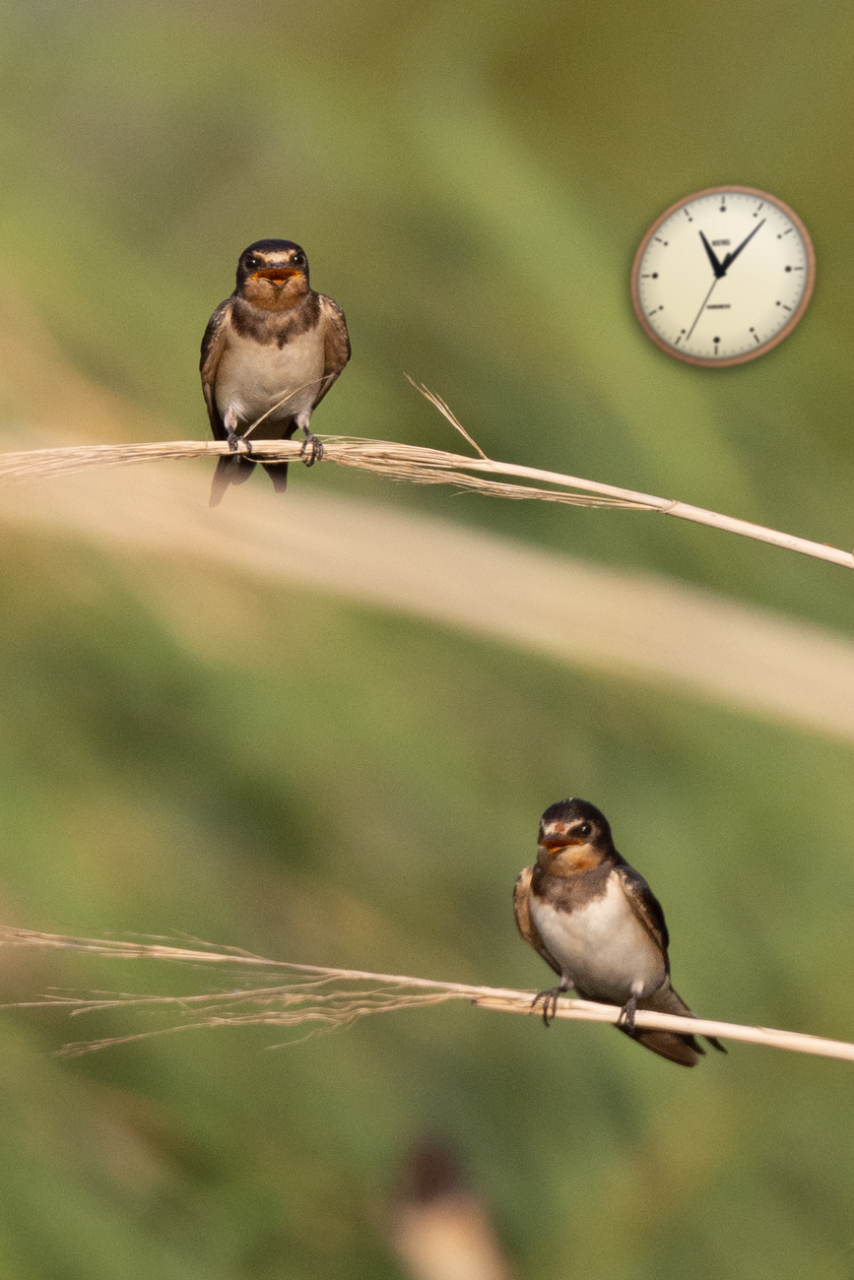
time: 11:06:34
